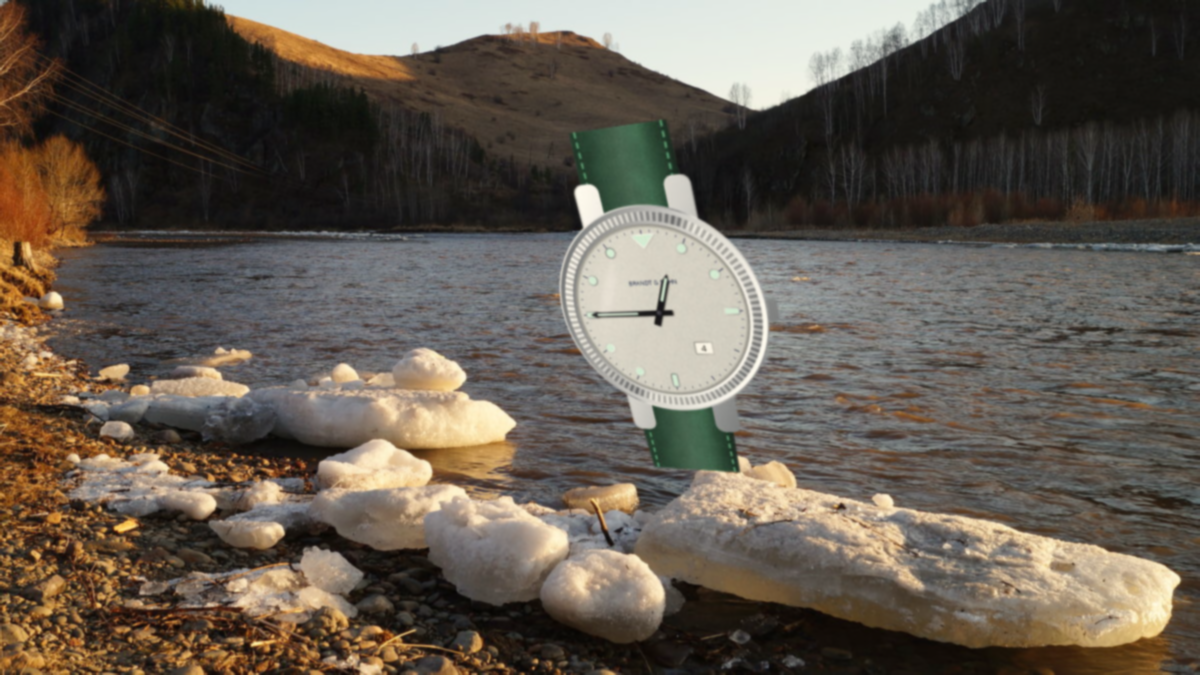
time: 12:45
